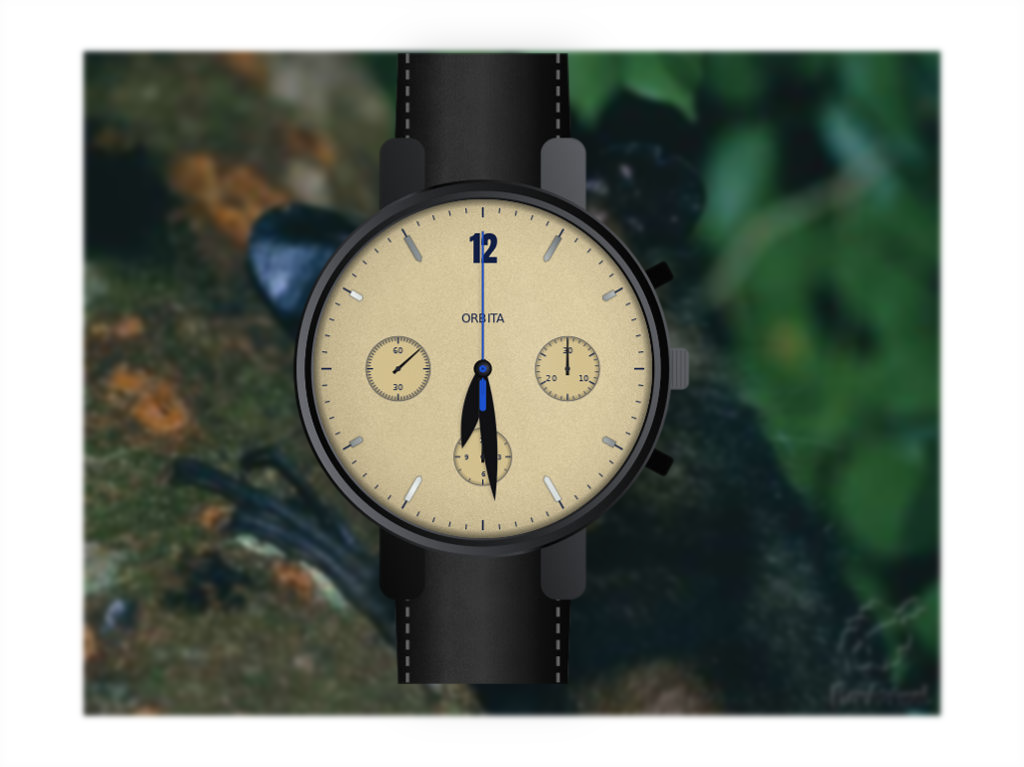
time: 6:29:08
